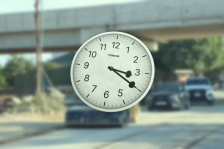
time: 3:20
